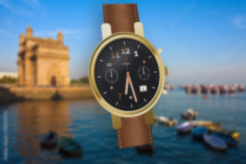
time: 6:28
